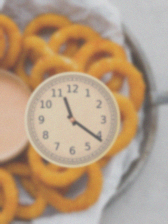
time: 11:21
